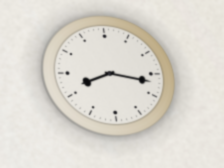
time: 8:17
